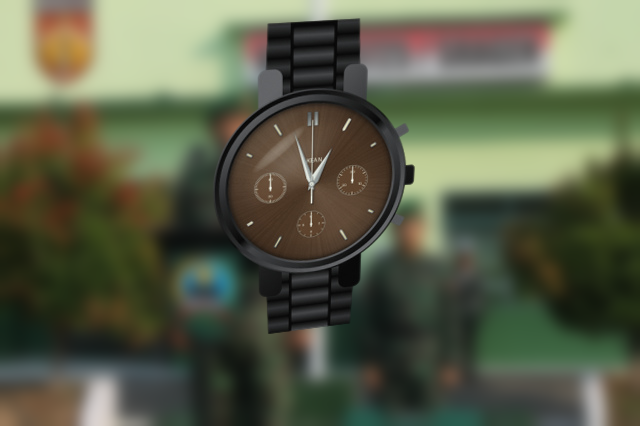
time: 12:57
